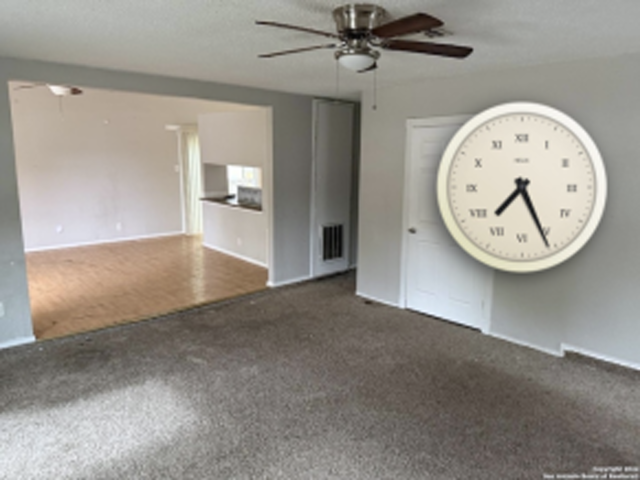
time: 7:26
